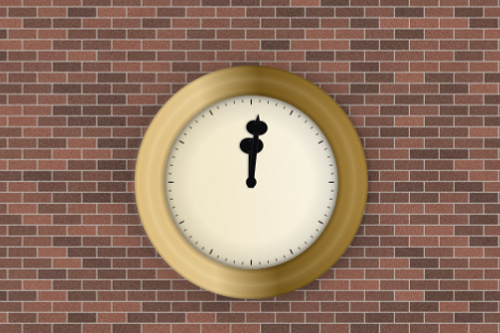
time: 12:01
